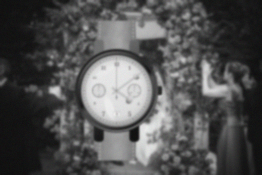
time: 4:09
